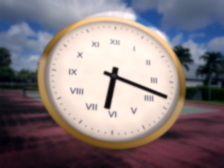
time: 6:18
